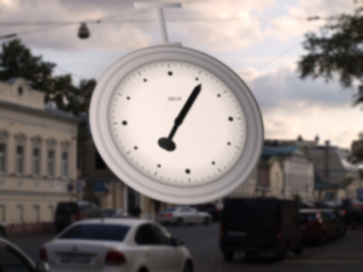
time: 7:06
